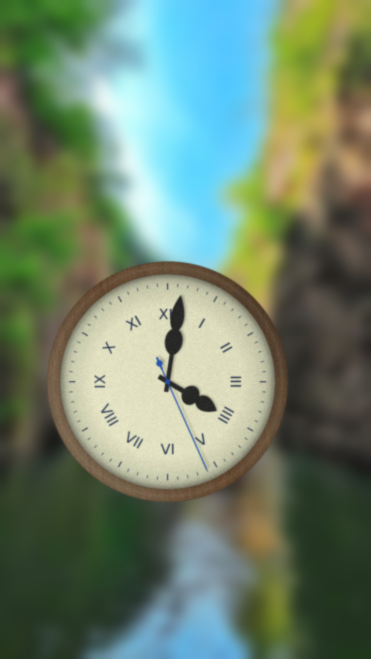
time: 4:01:26
